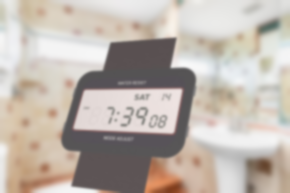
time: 7:39:08
